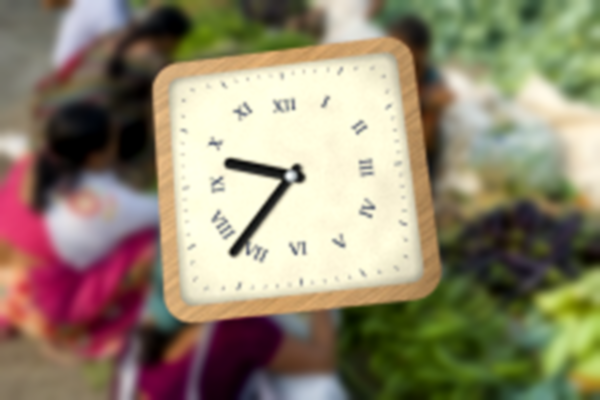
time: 9:37
